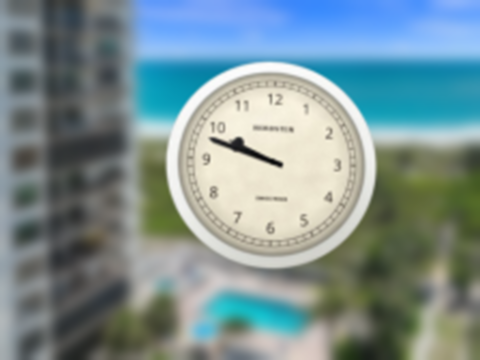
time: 9:48
